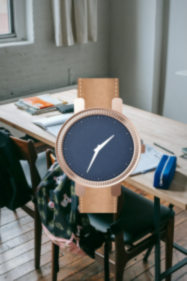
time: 1:34
